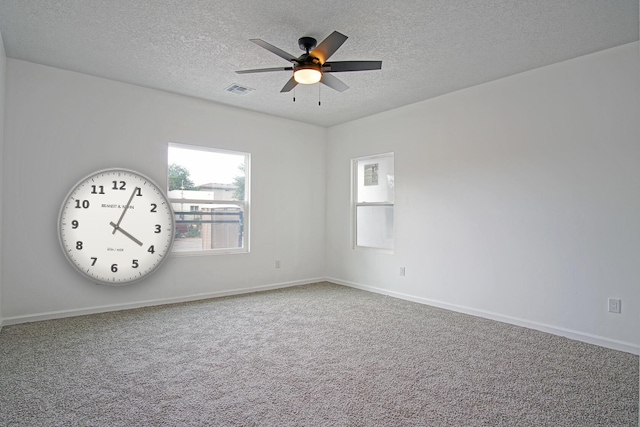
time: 4:04
